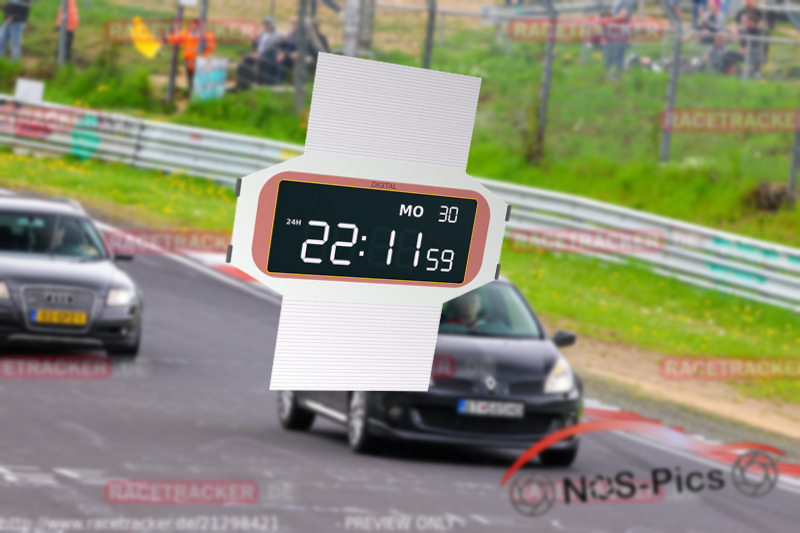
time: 22:11:59
